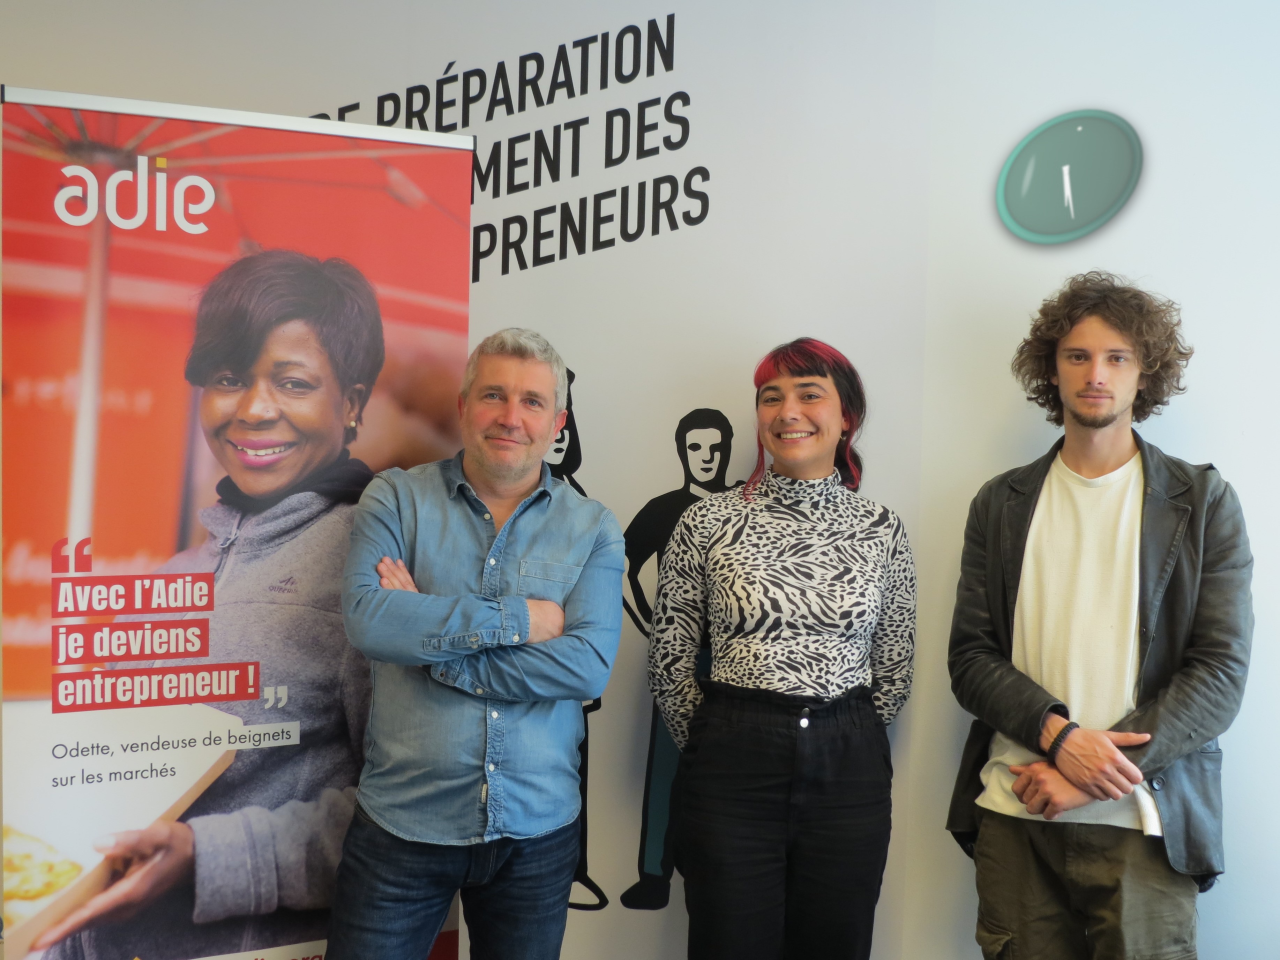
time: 5:26
